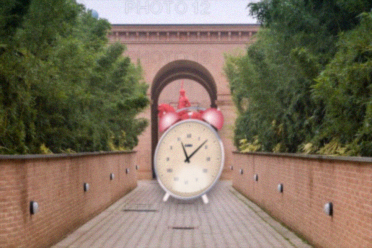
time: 11:08
